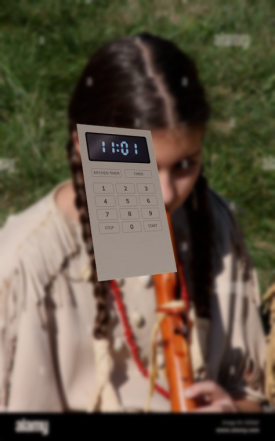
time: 11:01
